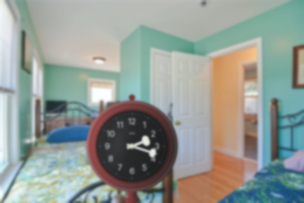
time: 2:18
